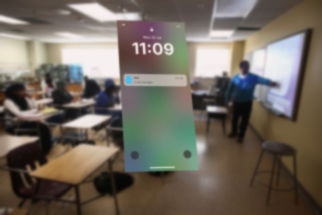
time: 11:09
